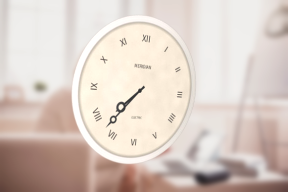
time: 7:37
